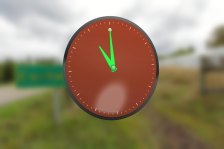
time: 11:00
